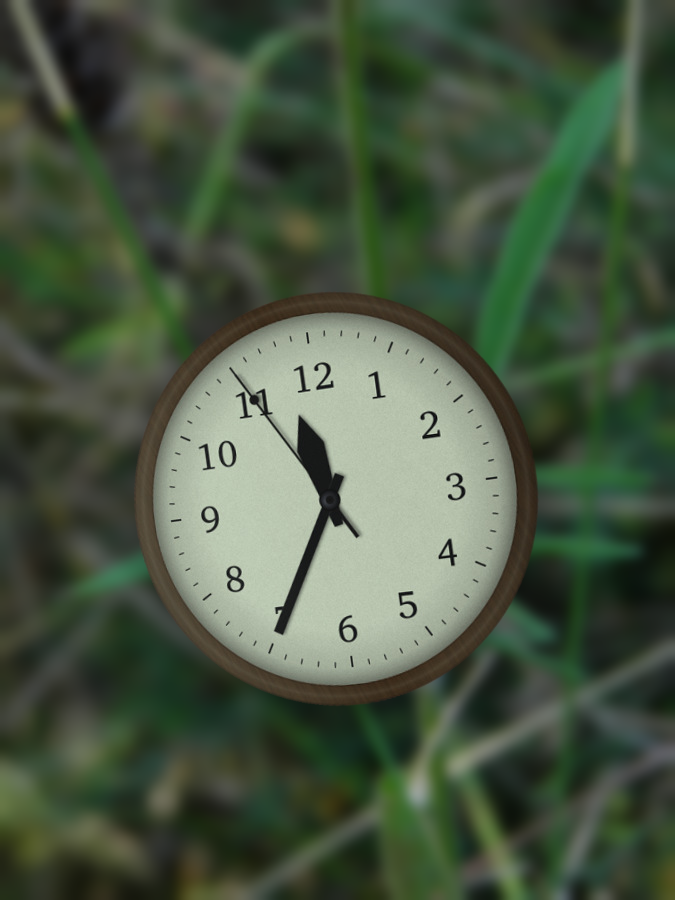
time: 11:34:55
